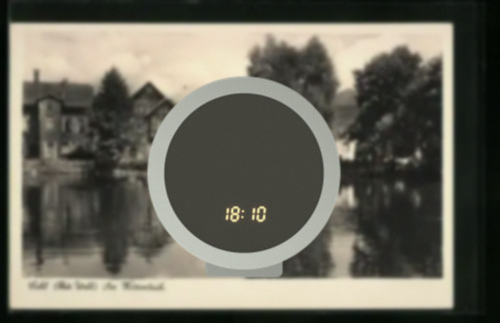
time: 18:10
